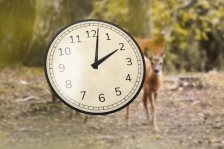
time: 2:02
